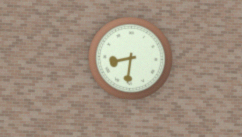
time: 8:31
